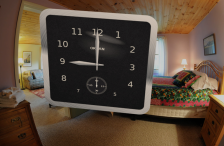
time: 9:00
